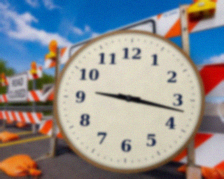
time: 9:17
